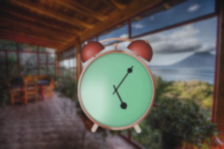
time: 5:06
